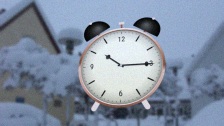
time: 10:15
